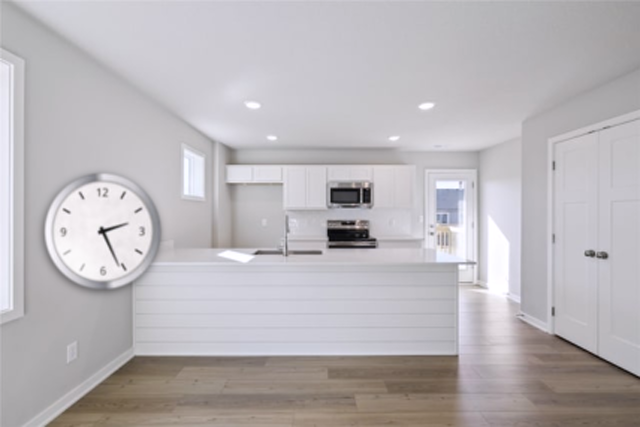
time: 2:26
